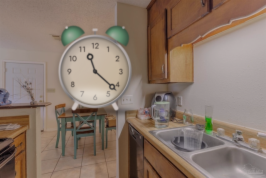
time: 11:22
